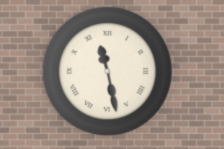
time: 11:28
